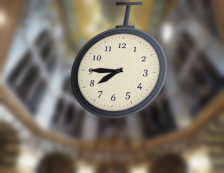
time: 7:45
